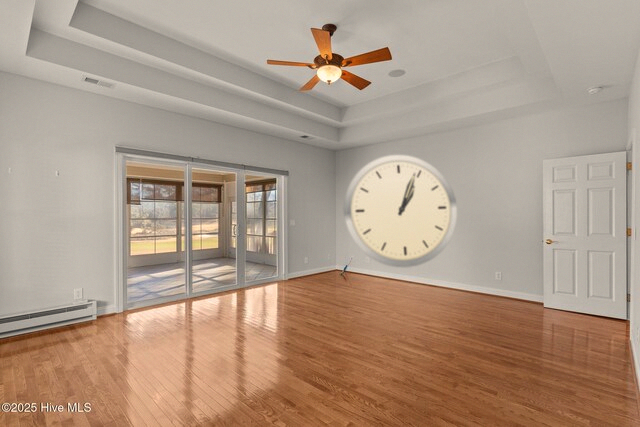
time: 1:04
